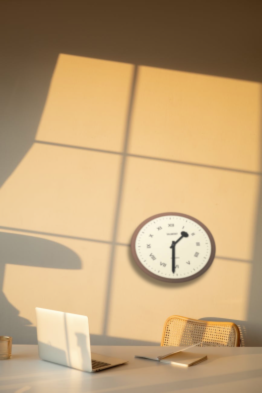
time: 1:31
